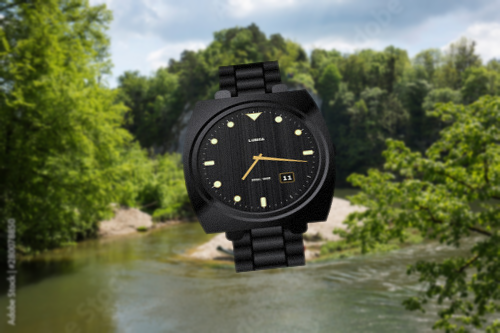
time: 7:17
